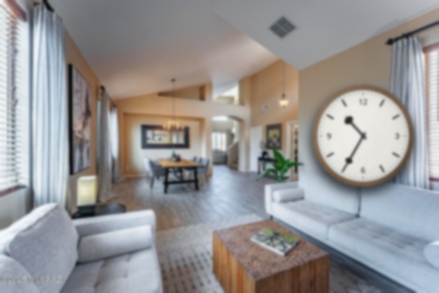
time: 10:35
